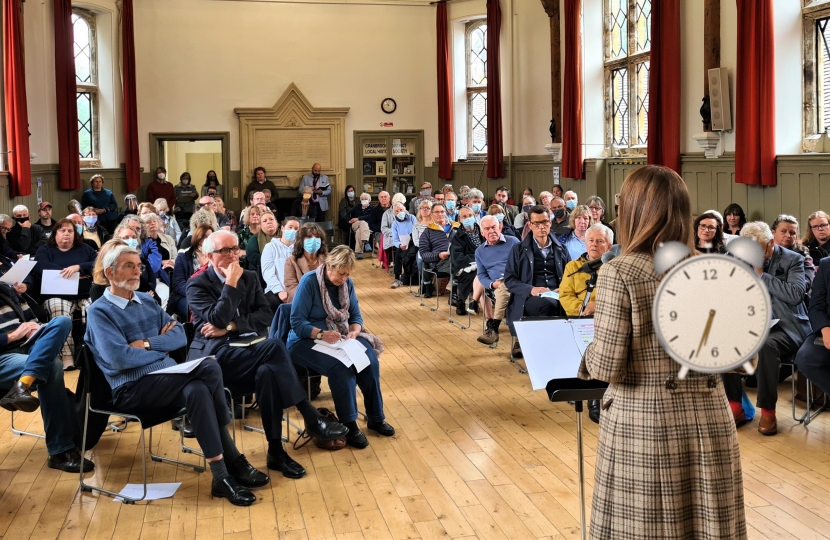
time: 6:34
